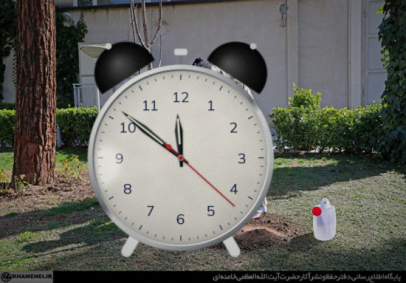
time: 11:51:22
